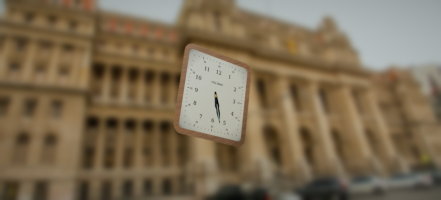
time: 5:27
